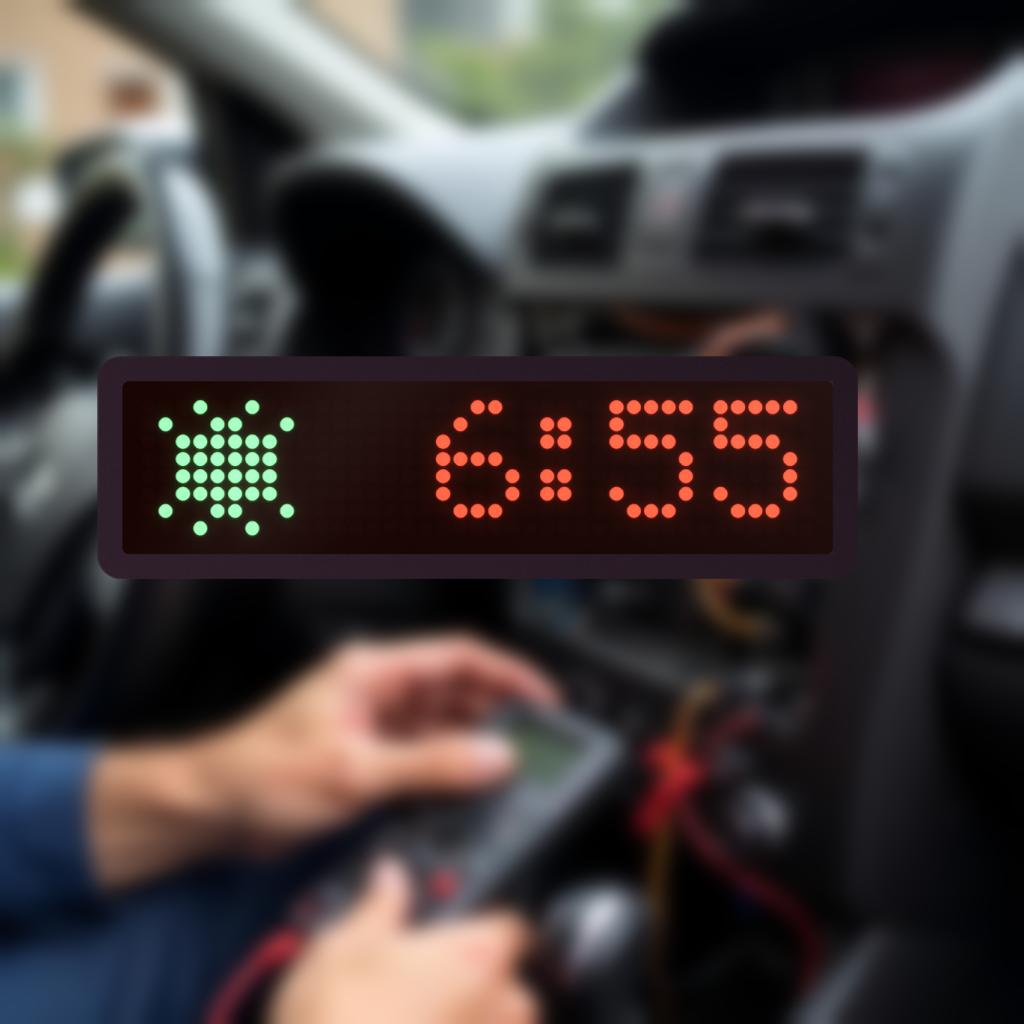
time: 6:55
